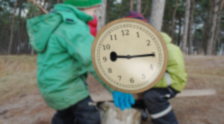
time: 9:15
